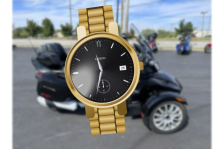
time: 11:33
